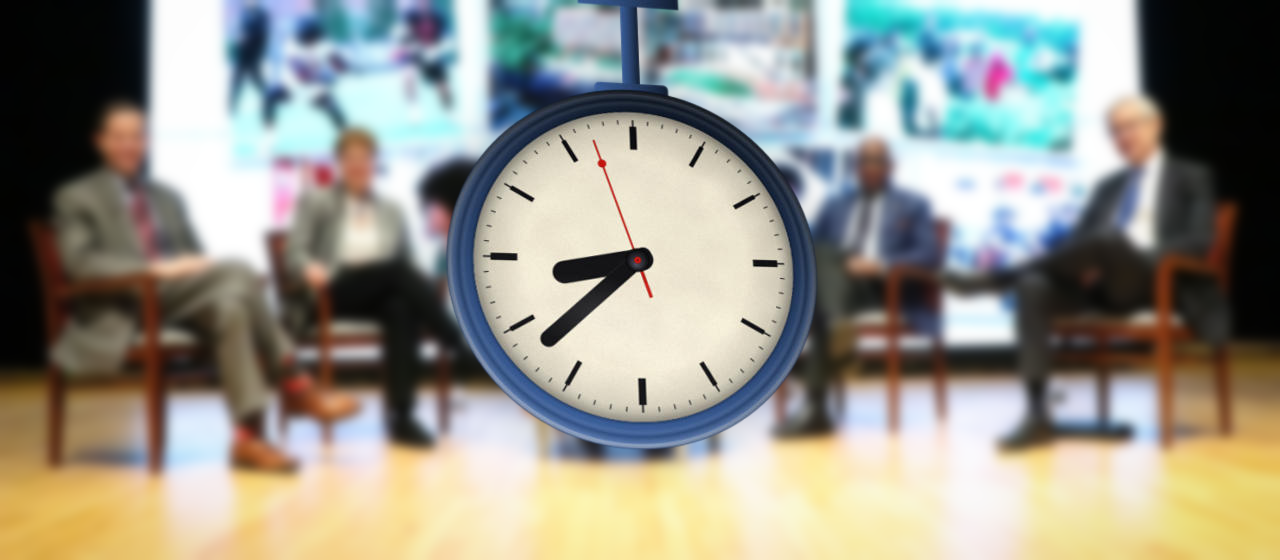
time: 8:37:57
